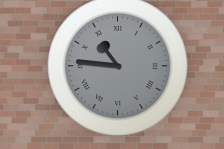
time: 10:46
